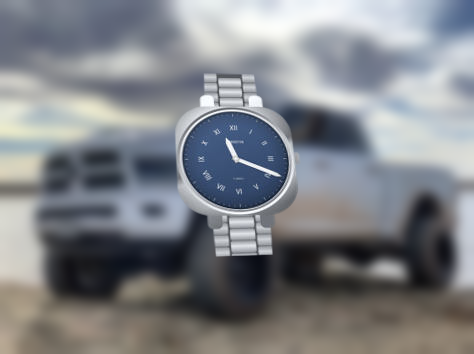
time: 11:19
